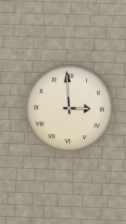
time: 2:59
